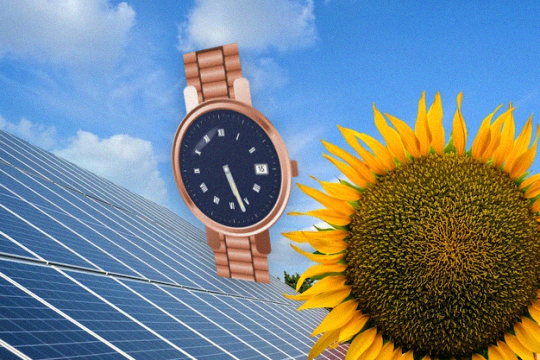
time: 5:27
